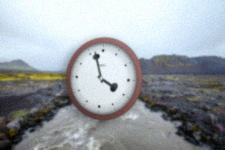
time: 3:57
